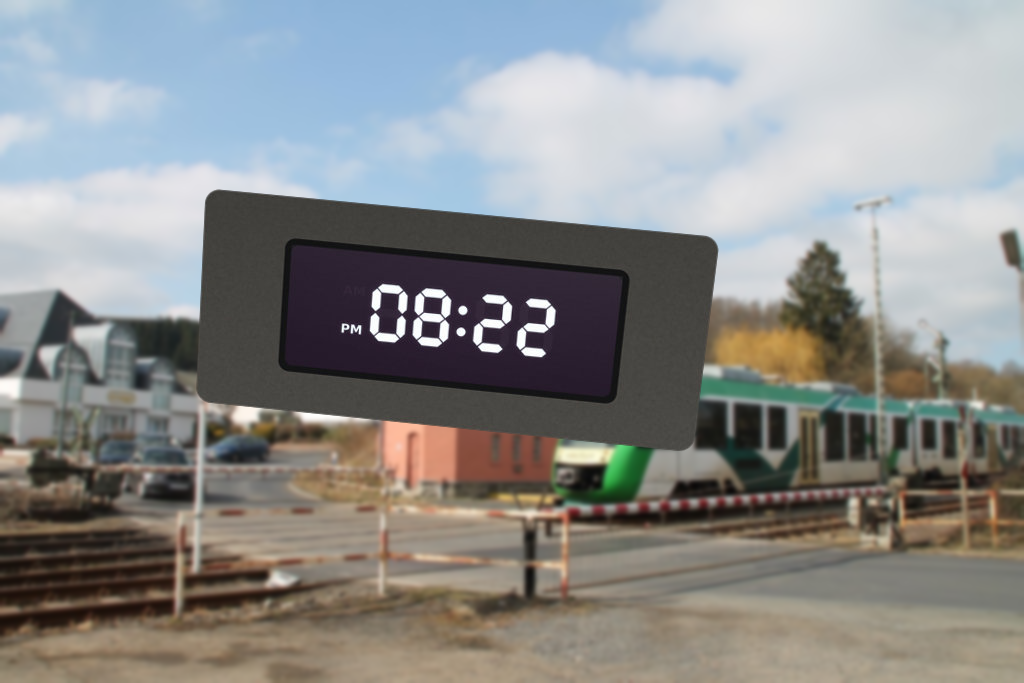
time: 8:22
